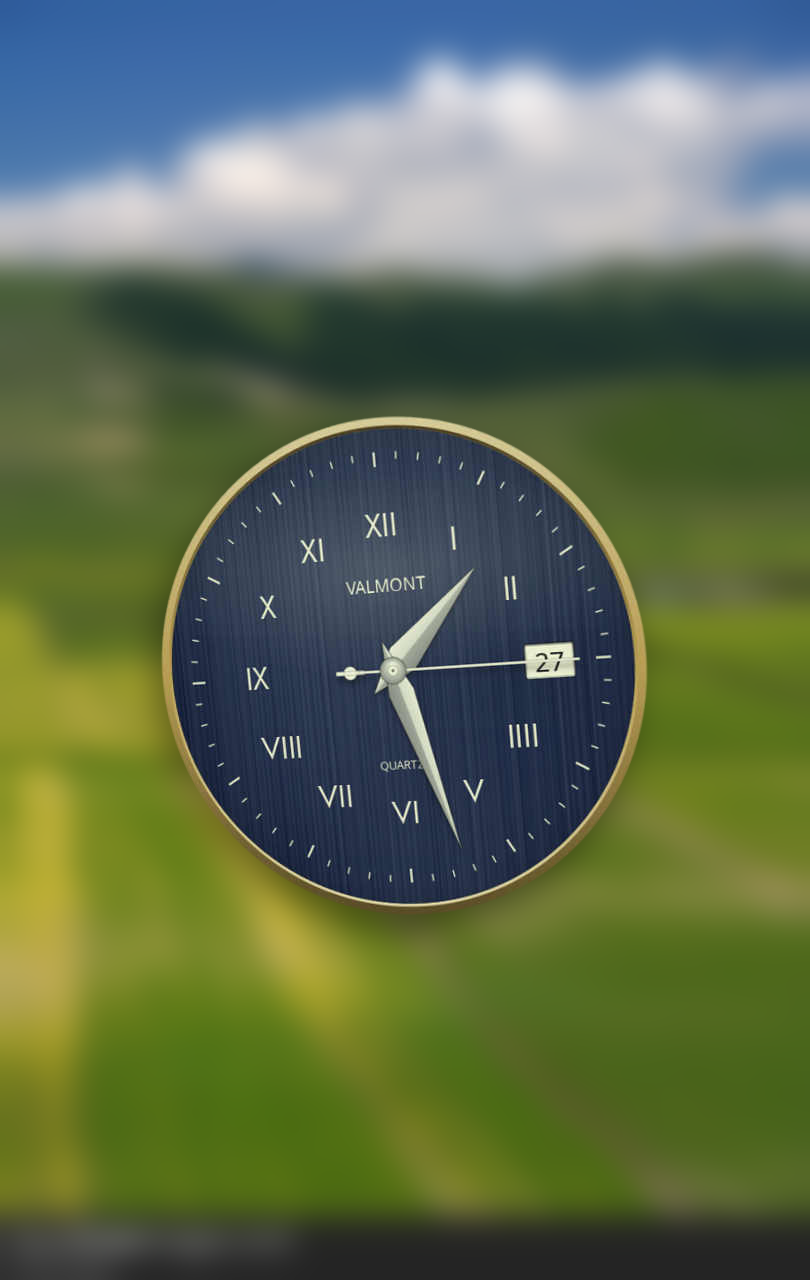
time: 1:27:15
